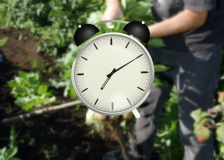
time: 7:10
